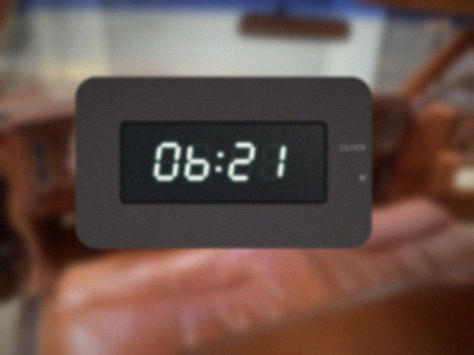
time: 6:21
